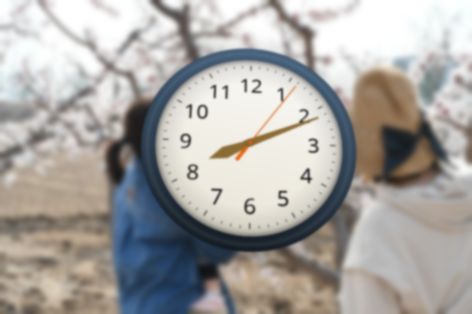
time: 8:11:06
